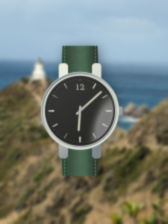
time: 6:08
